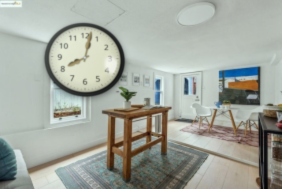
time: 8:02
